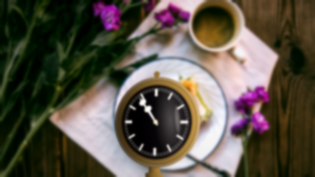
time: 10:54
